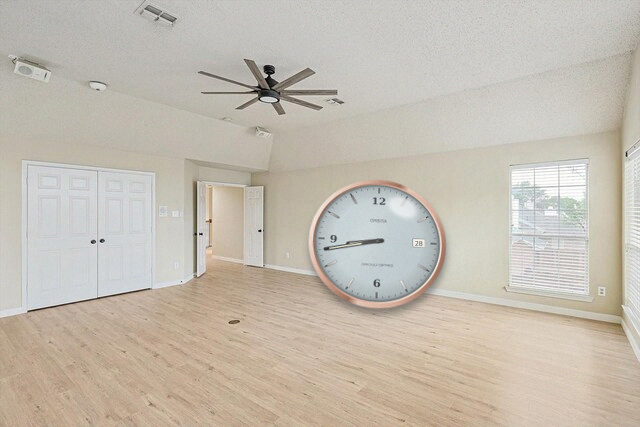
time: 8:43
